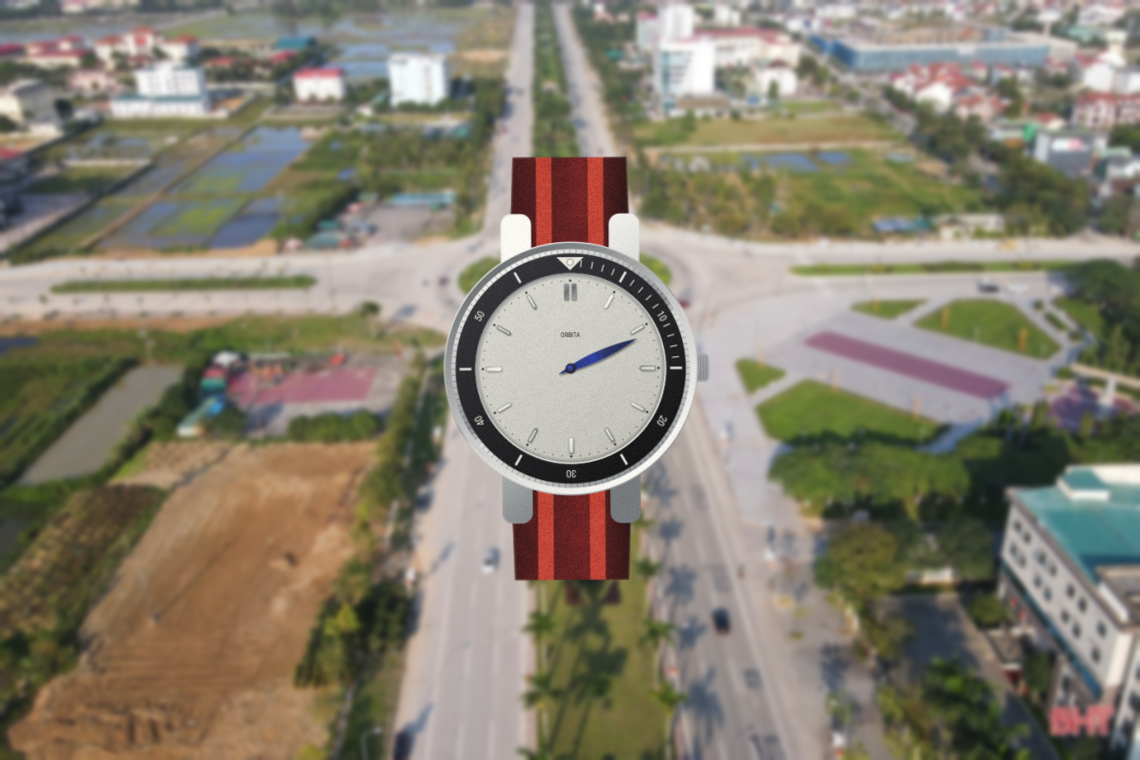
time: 2:11
